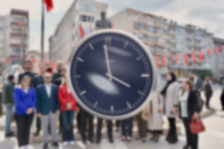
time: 3:59
